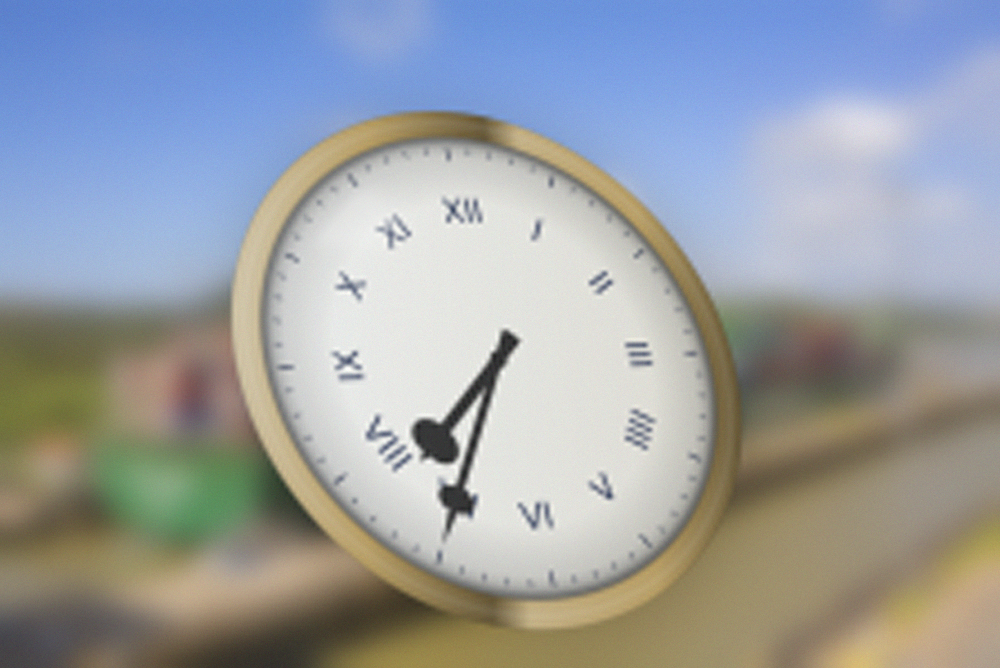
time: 7:35
